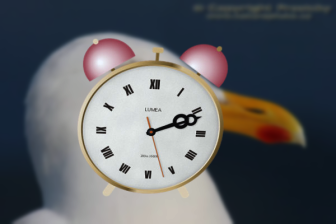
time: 2:11:27
